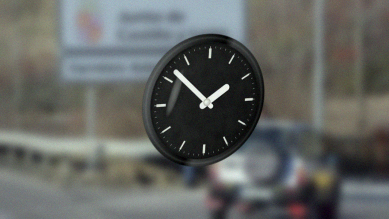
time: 1:52
